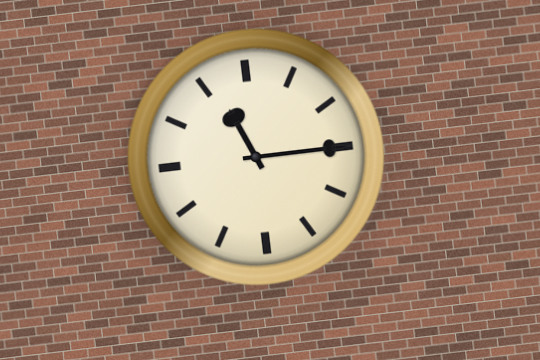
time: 11:15
